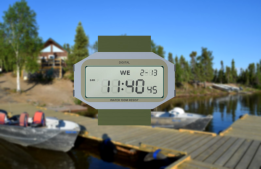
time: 11:40:45
